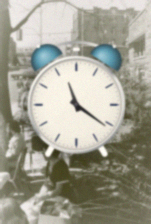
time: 11:21
